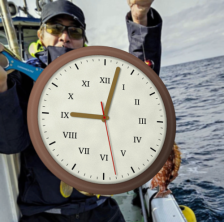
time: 9:02:28
